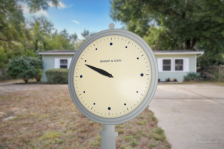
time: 9:49
